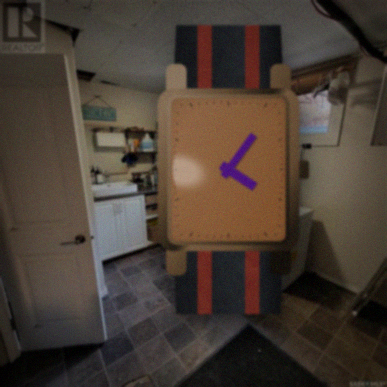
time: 4:06
